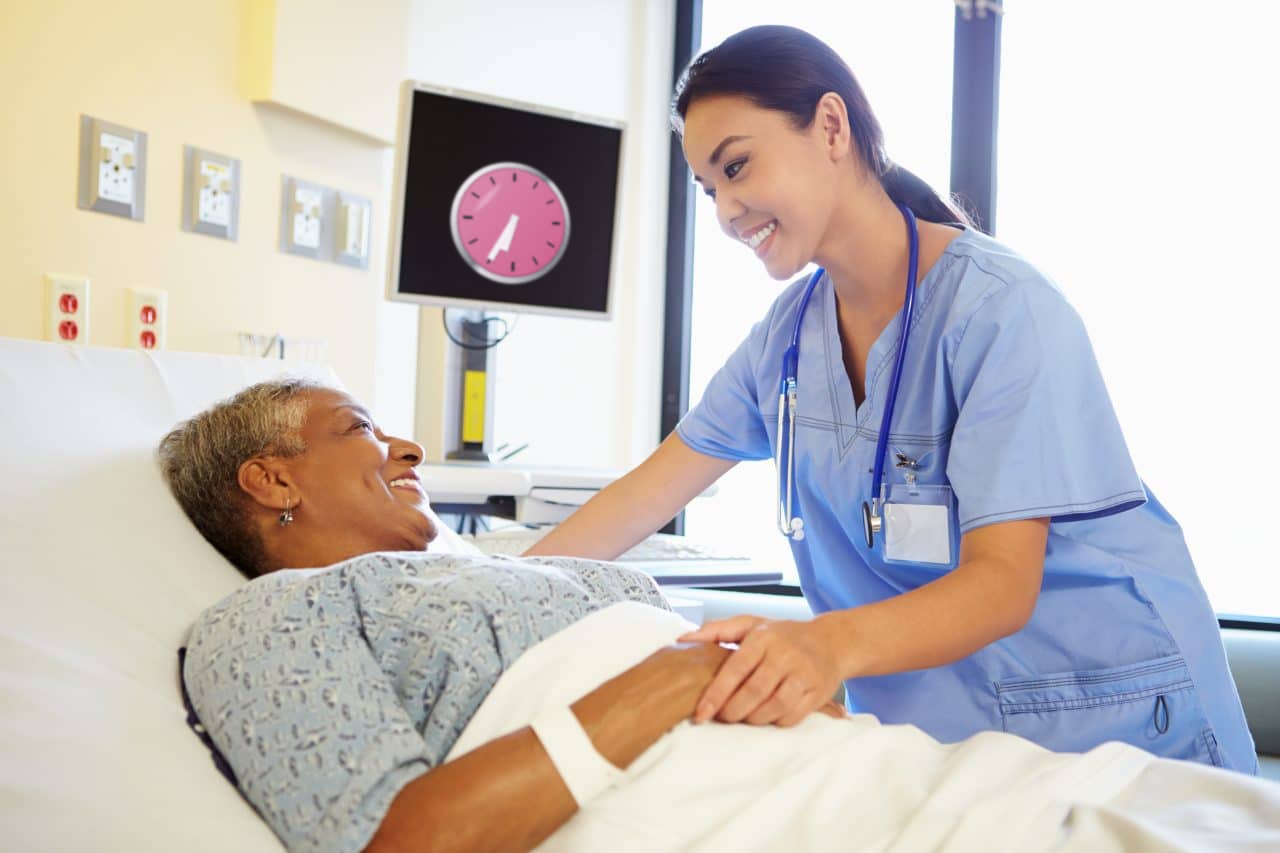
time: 6:35
